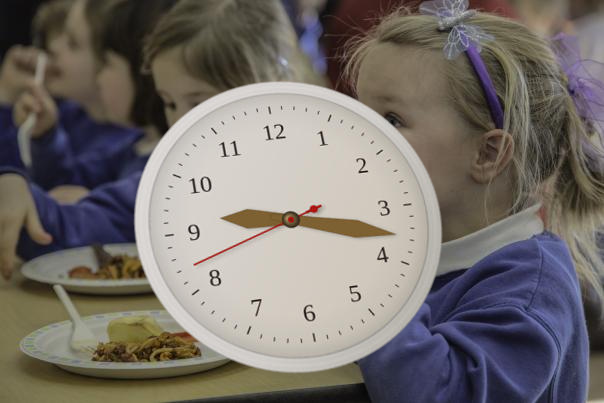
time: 9:17:42
